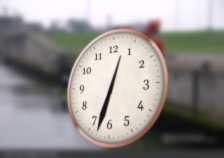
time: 12:33
